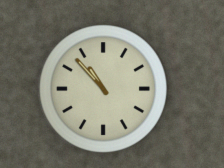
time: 10:53
